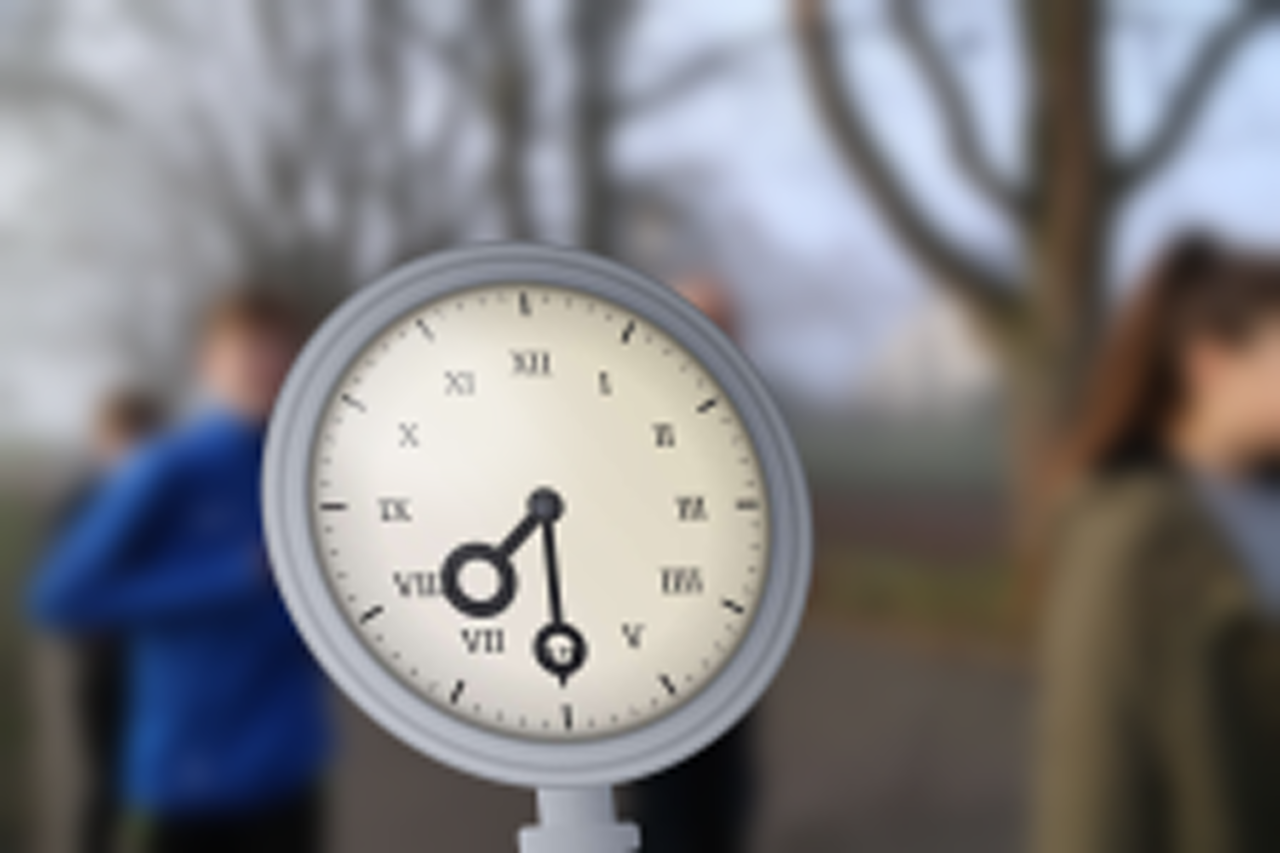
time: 7:30
